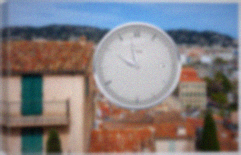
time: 9:58
